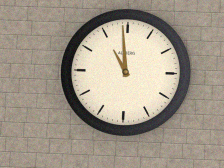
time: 10:59
